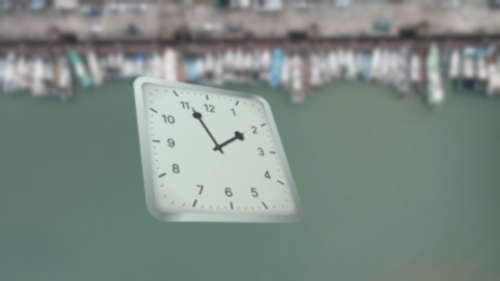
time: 1:56
